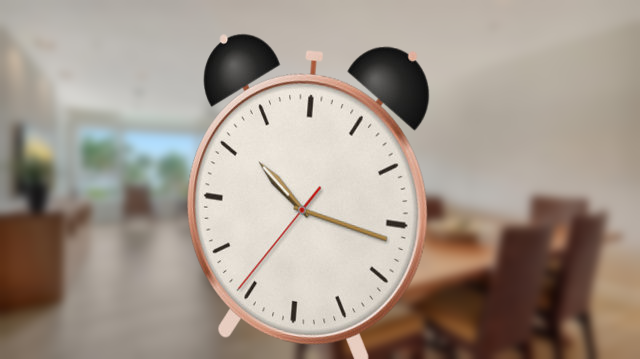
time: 10:16:36
